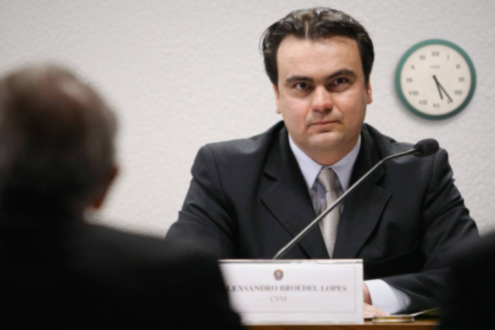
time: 5:24
